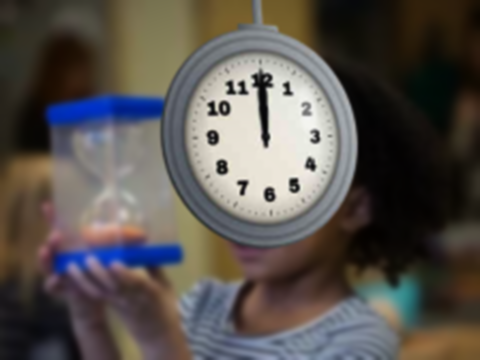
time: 12:00
